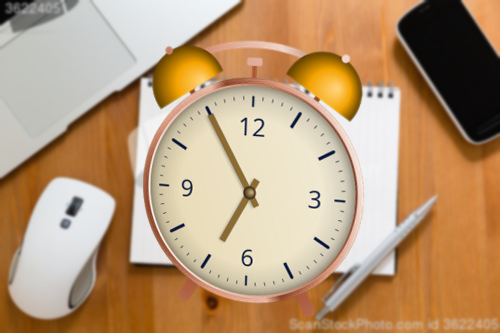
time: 6:55
